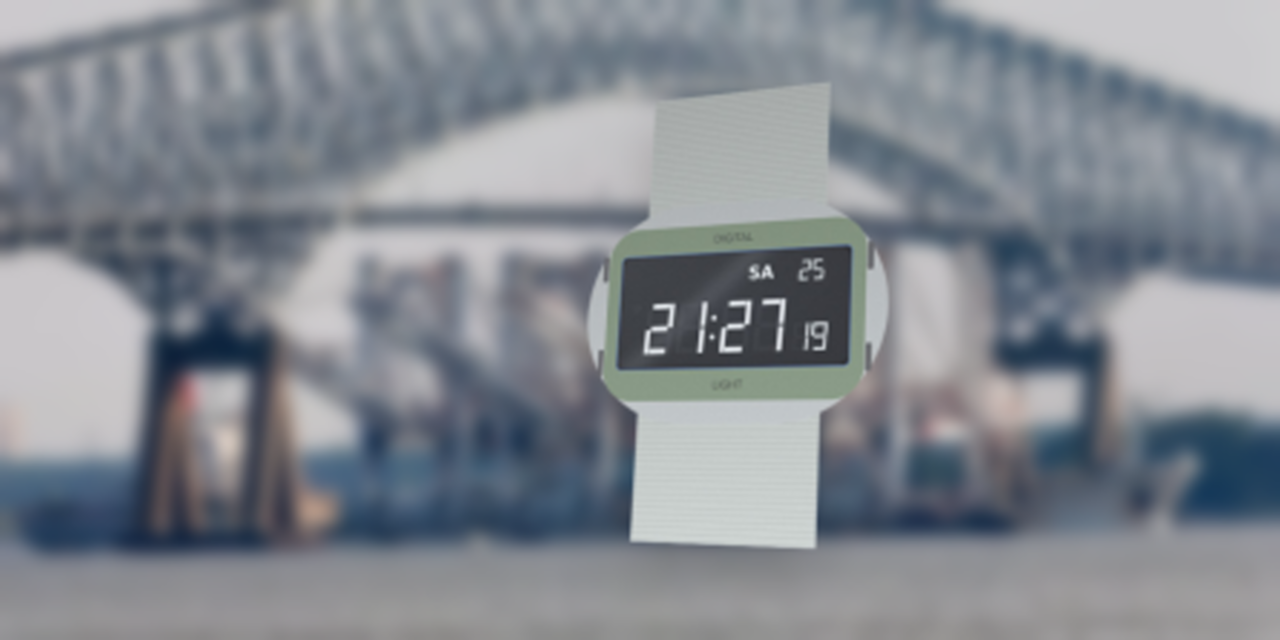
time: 21:27:19
